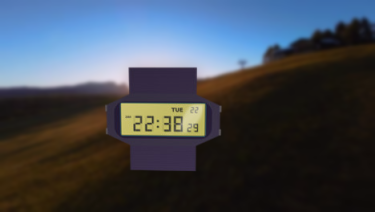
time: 22:38:29
